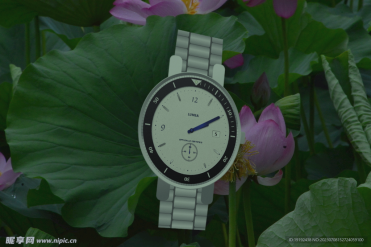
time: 2:10
